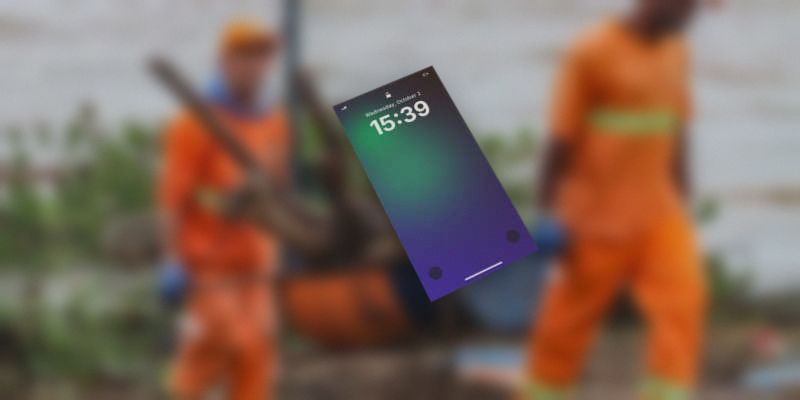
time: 15:39
